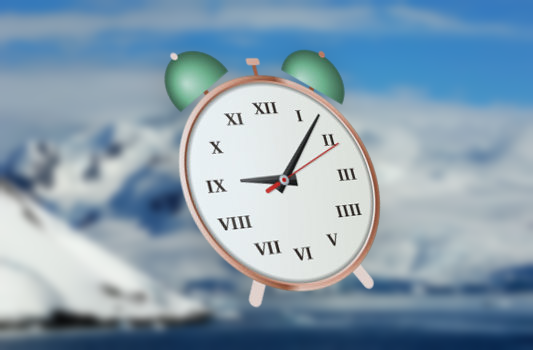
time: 9:07:11
